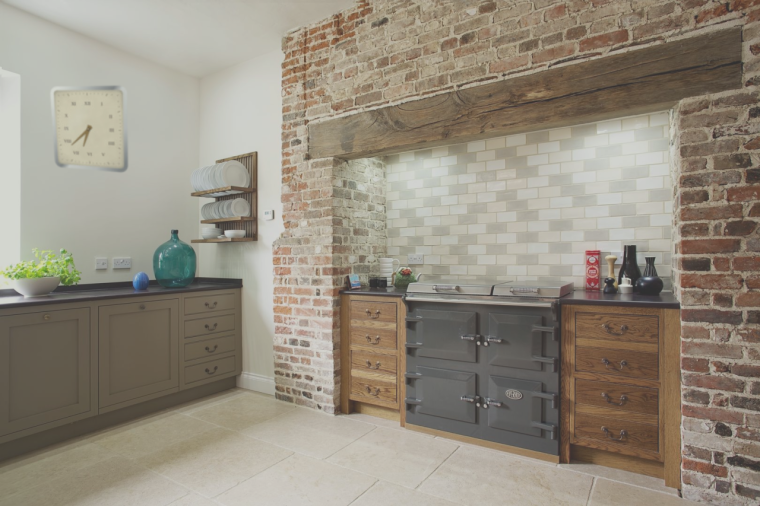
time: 6:38
